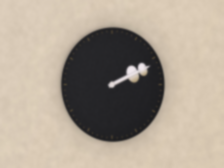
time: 2:11
